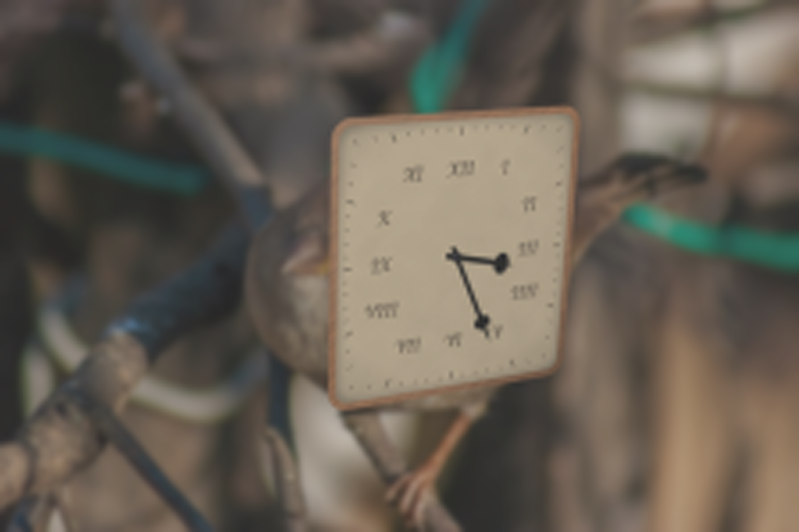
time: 3:26
